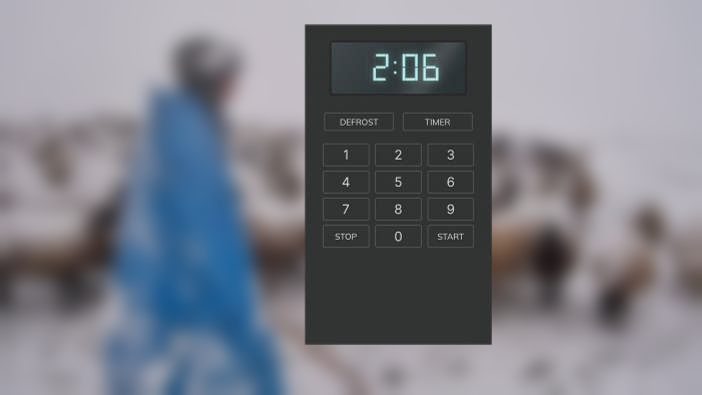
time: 2:06
